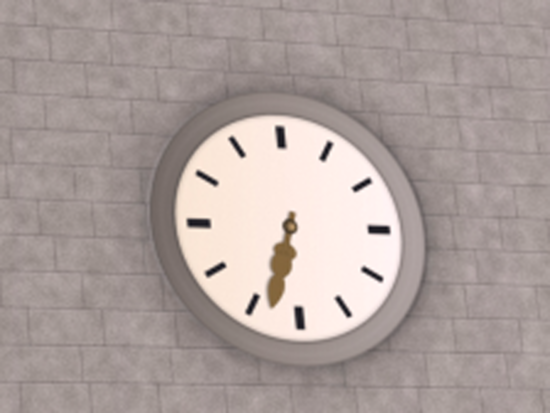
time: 6:33
